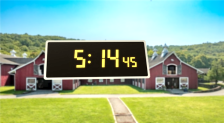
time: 5:14:45
